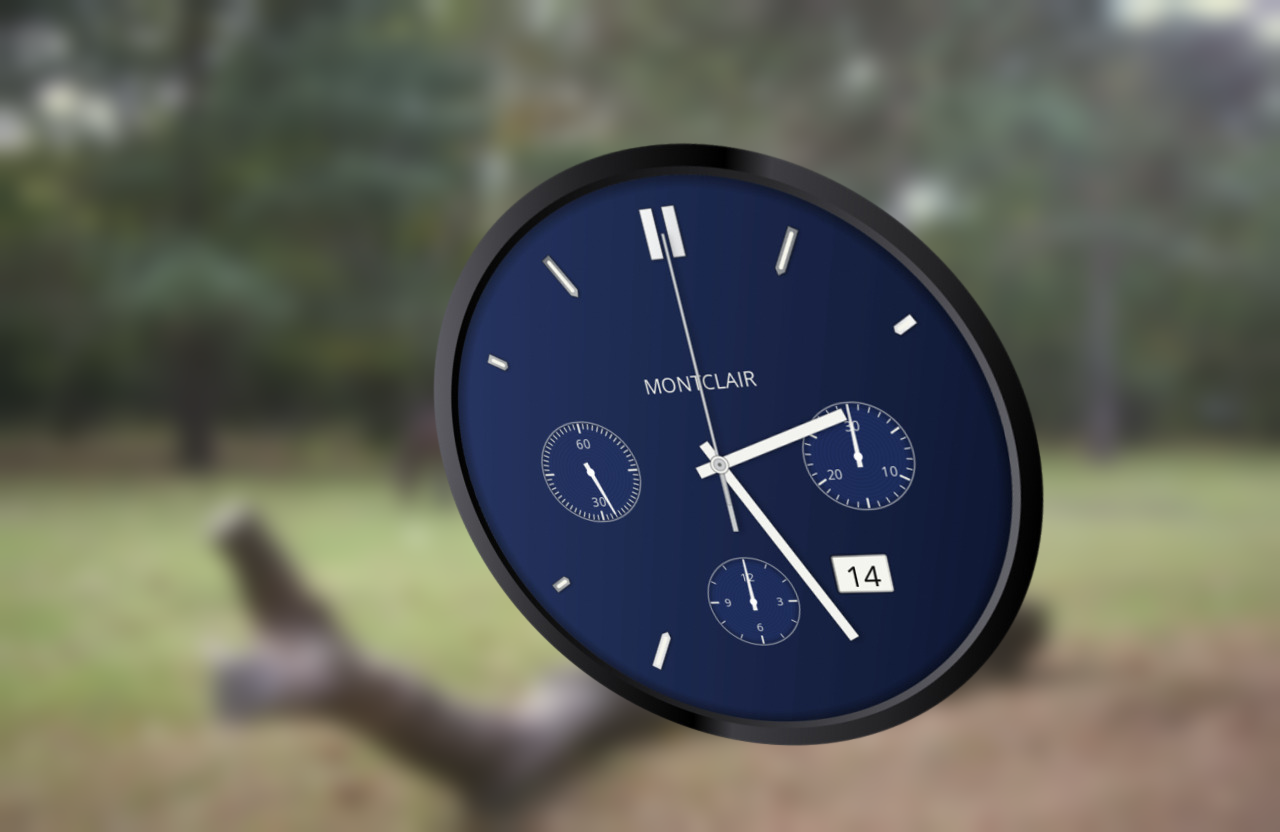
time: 2:25:27
